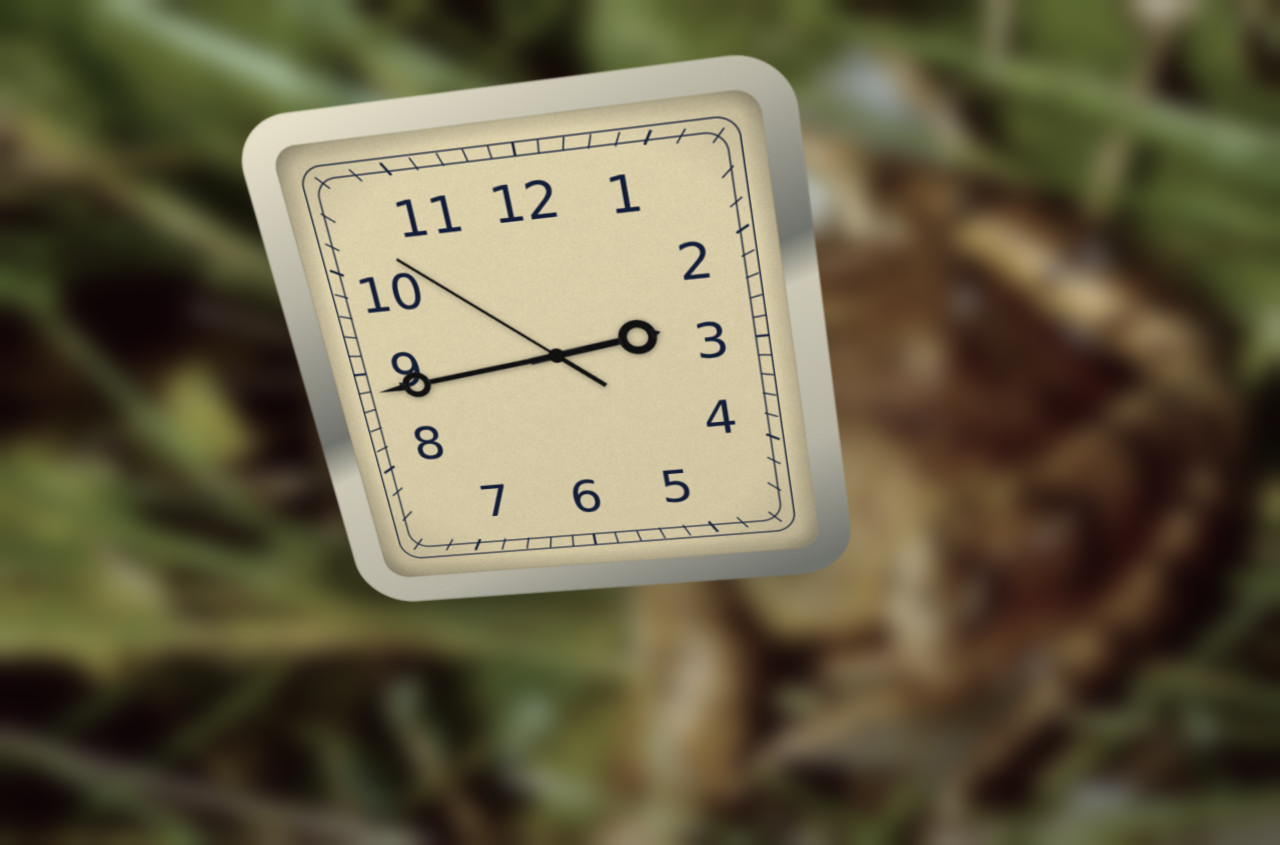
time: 2:43:52
